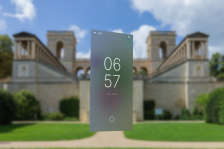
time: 6:57
